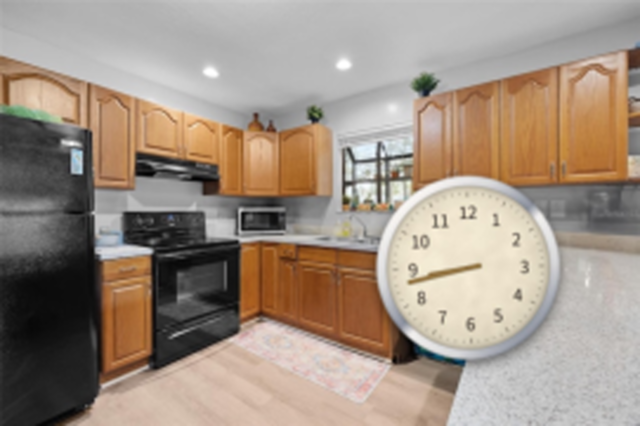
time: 8:43
